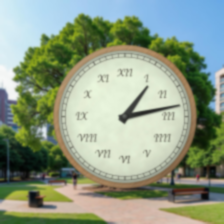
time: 1:13
